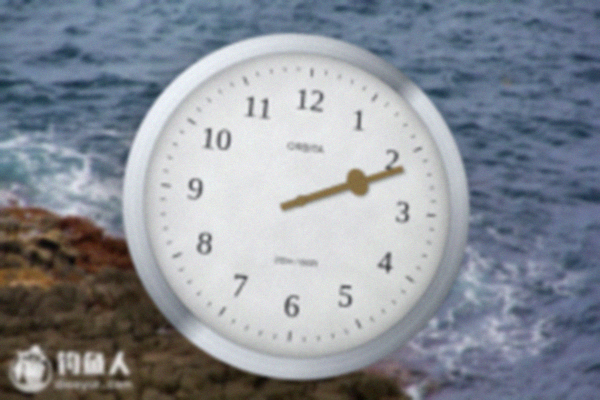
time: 2:11
